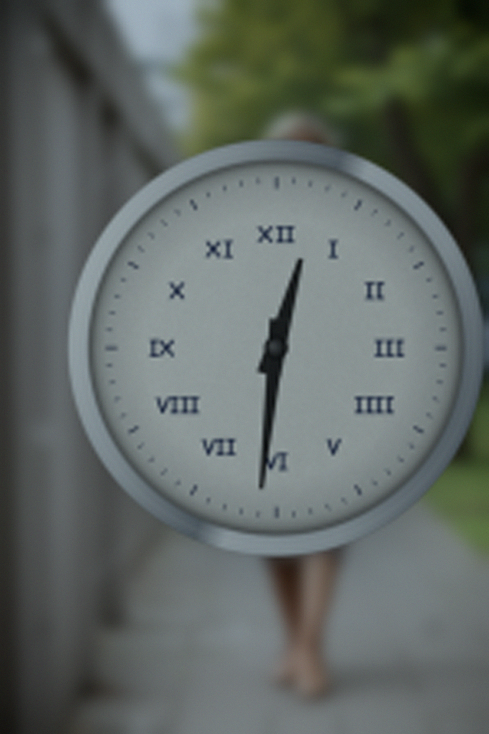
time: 12:31
